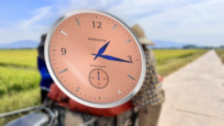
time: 1:16
